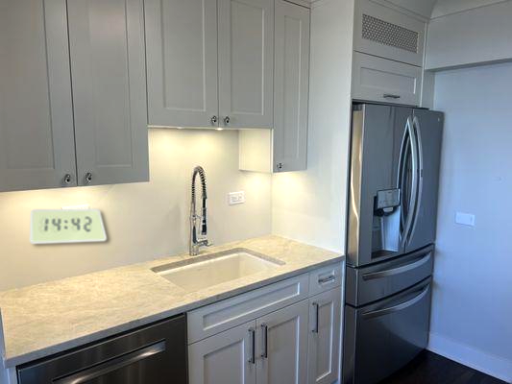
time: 14:42
